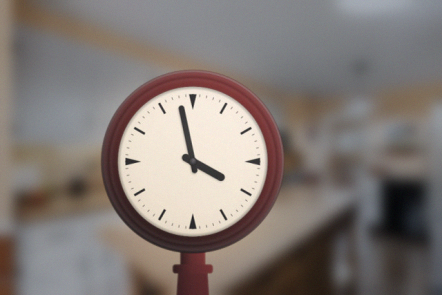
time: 3:58
